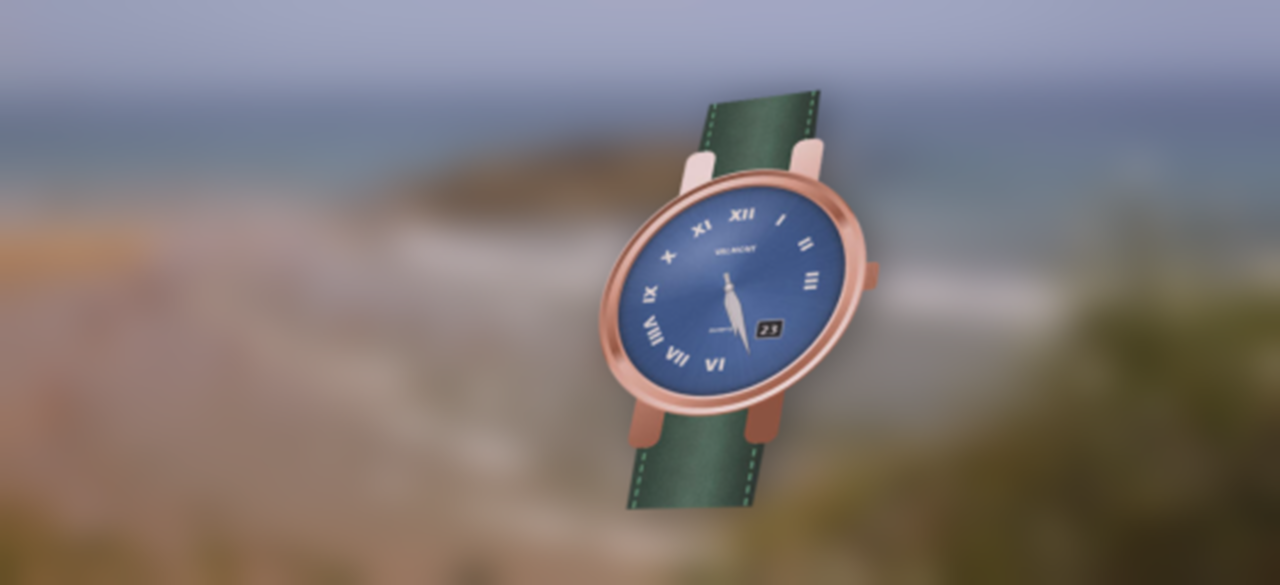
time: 5:26
